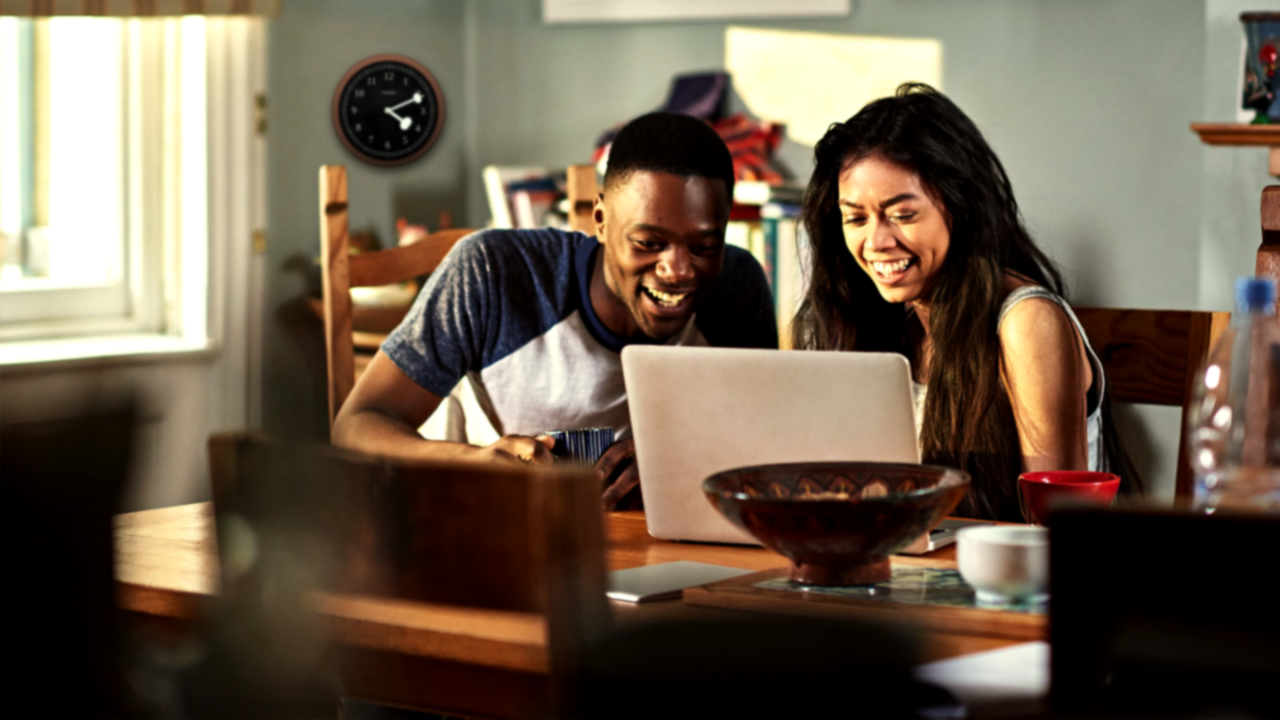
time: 4:11
